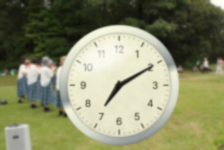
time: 7:10
